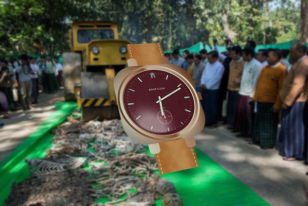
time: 6:11
